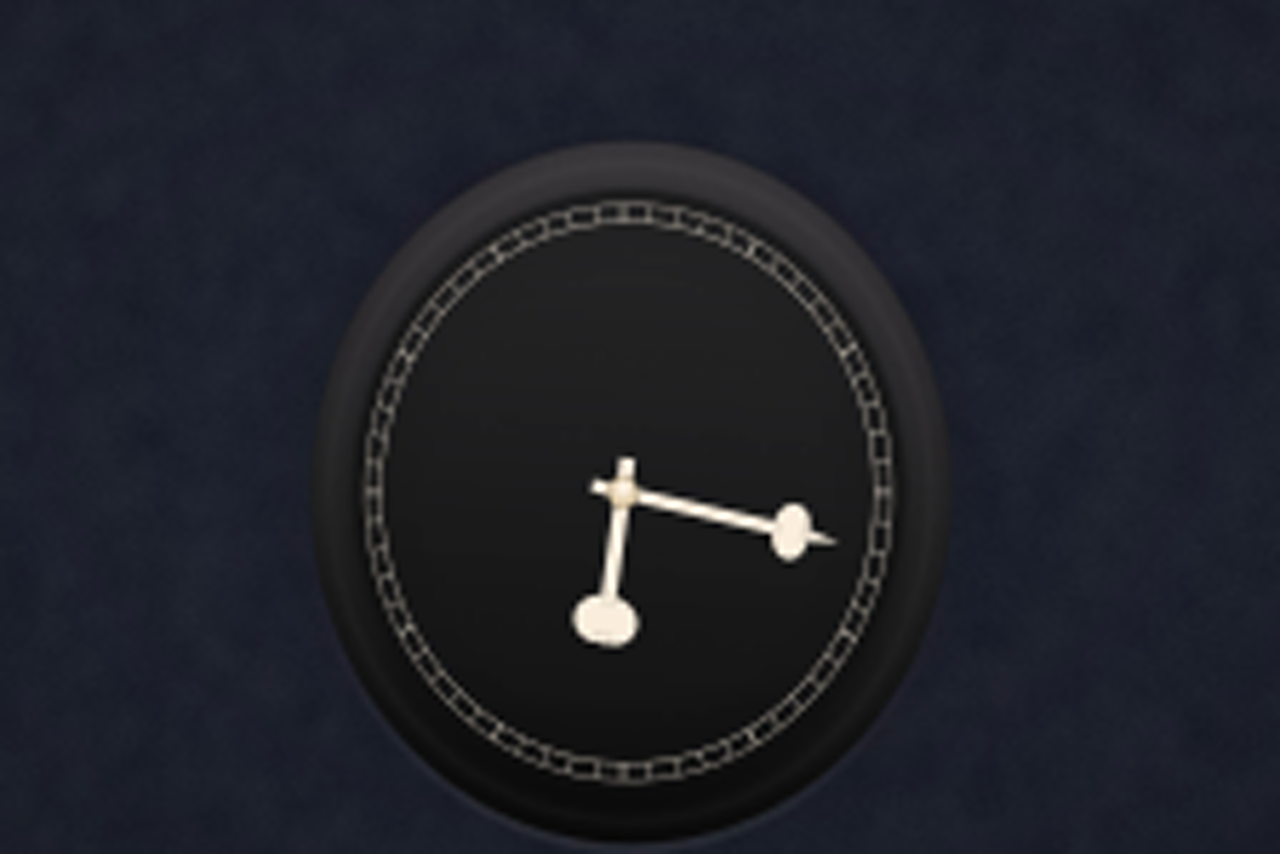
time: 6:17
